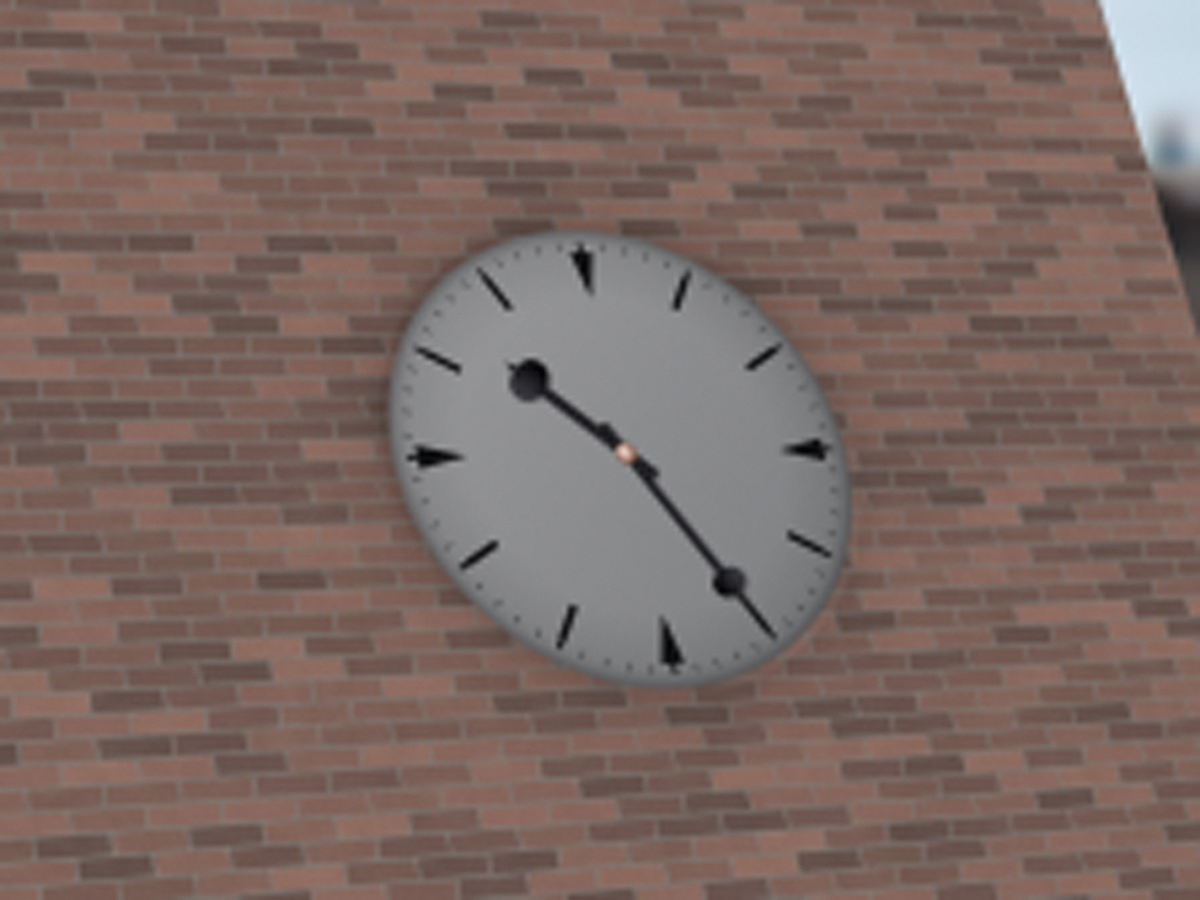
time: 10:25
